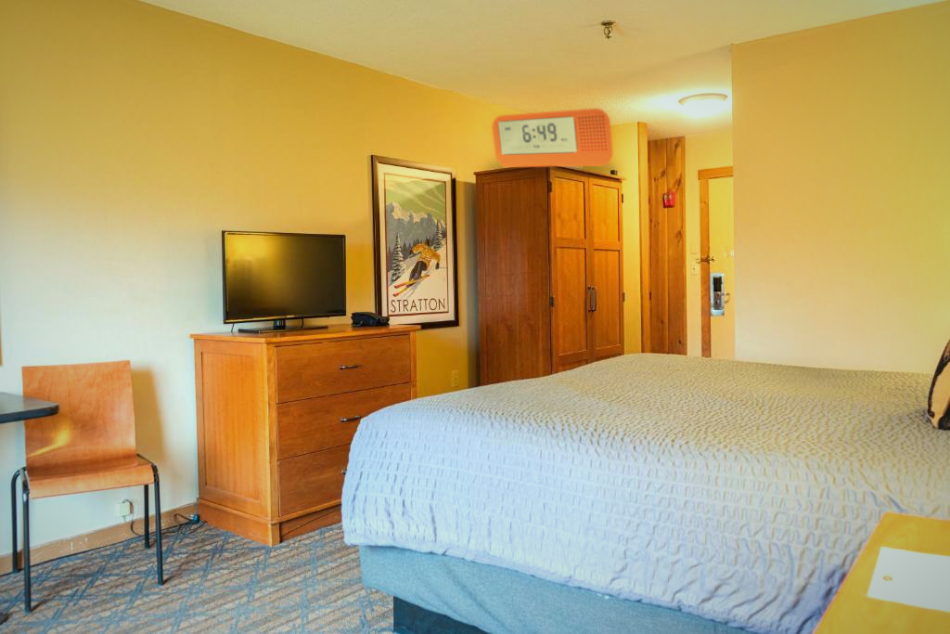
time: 6:49
